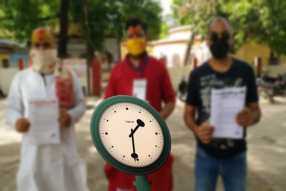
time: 1:31
